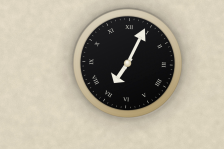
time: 7:04
